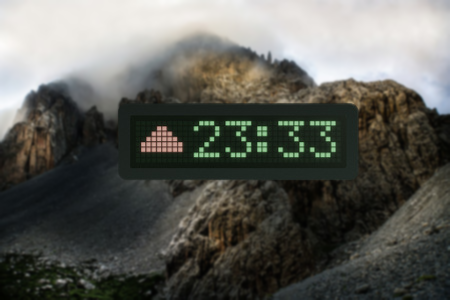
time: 23:33
